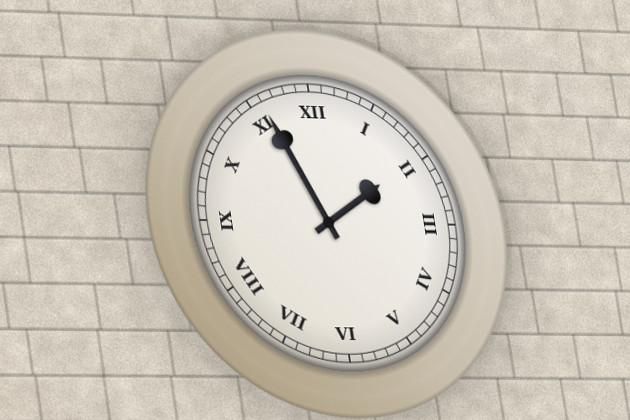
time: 1:56
